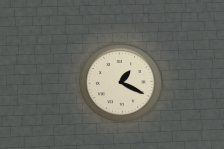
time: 1:20
